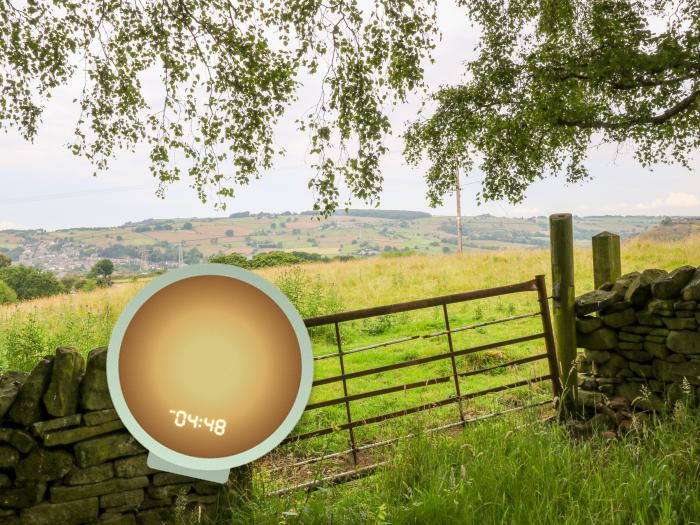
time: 4:48
